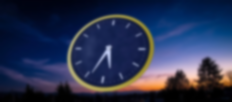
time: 5:34
